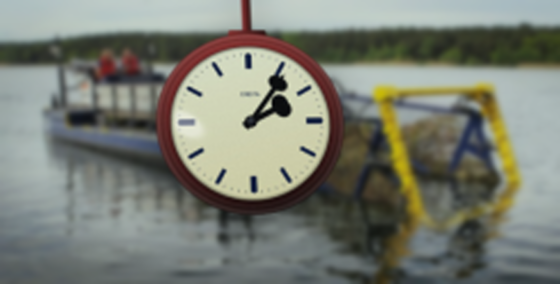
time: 2:06
